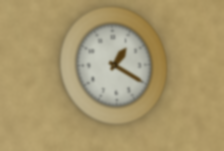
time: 1:20
